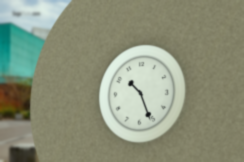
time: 10:26
